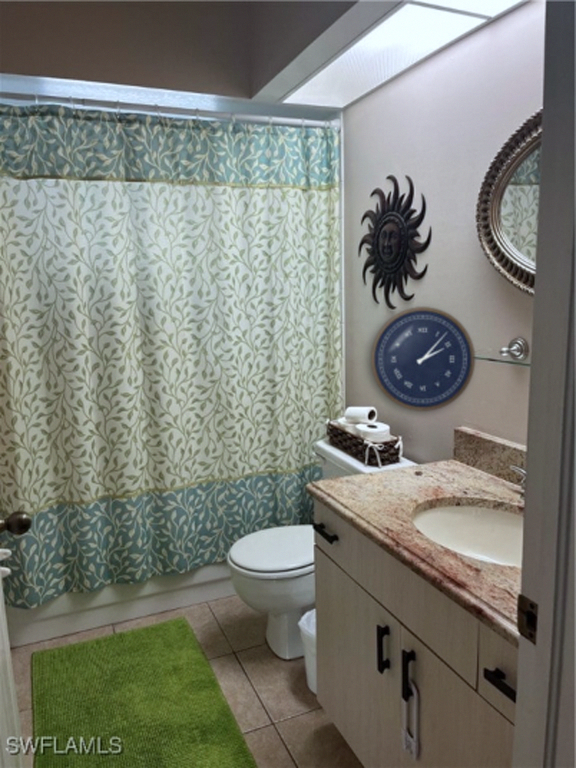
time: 2:07
